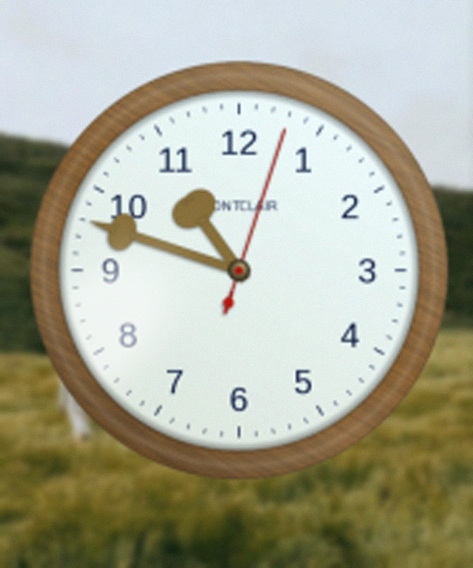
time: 10:48:03
